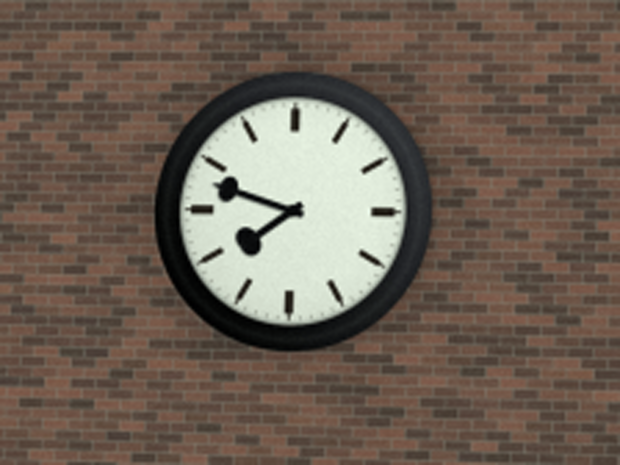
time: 7:48
